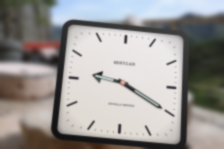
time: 9:20
